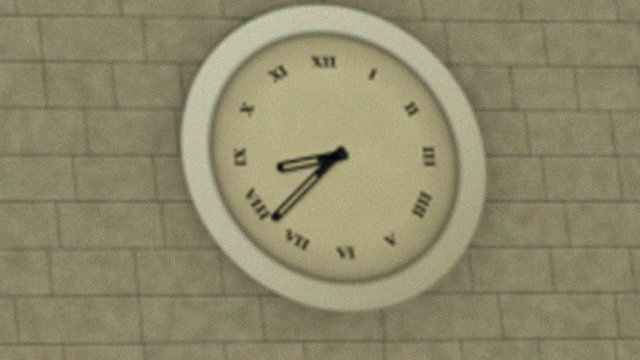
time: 8:38
